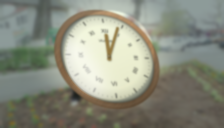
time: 12:04
